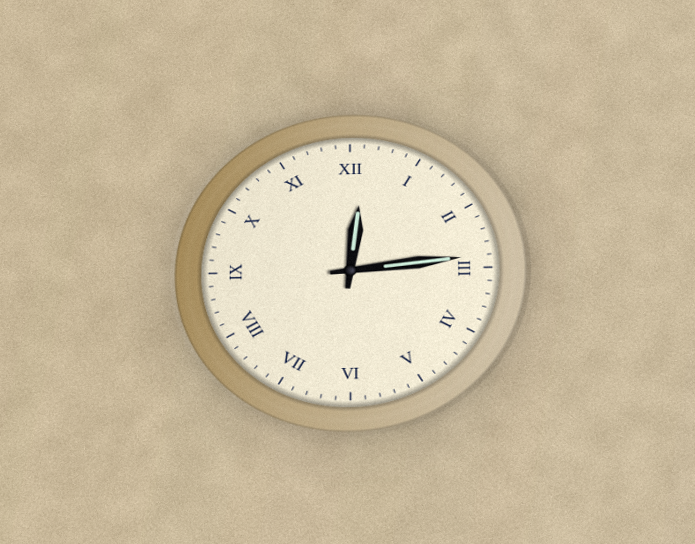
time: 12:14
